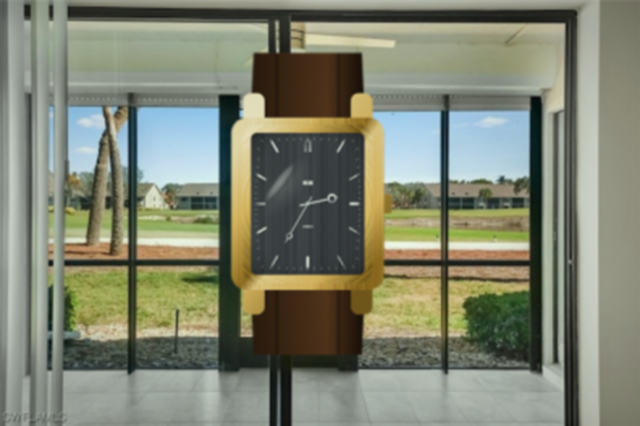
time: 2:35
